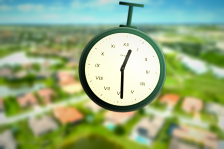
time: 12:29
